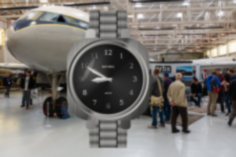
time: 8:50
